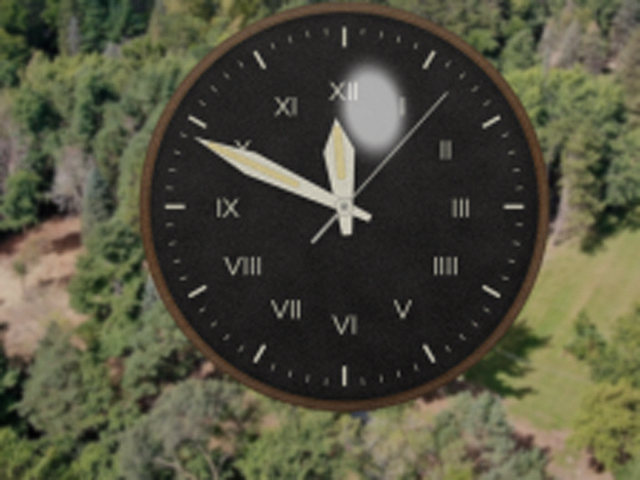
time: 11:49:07
